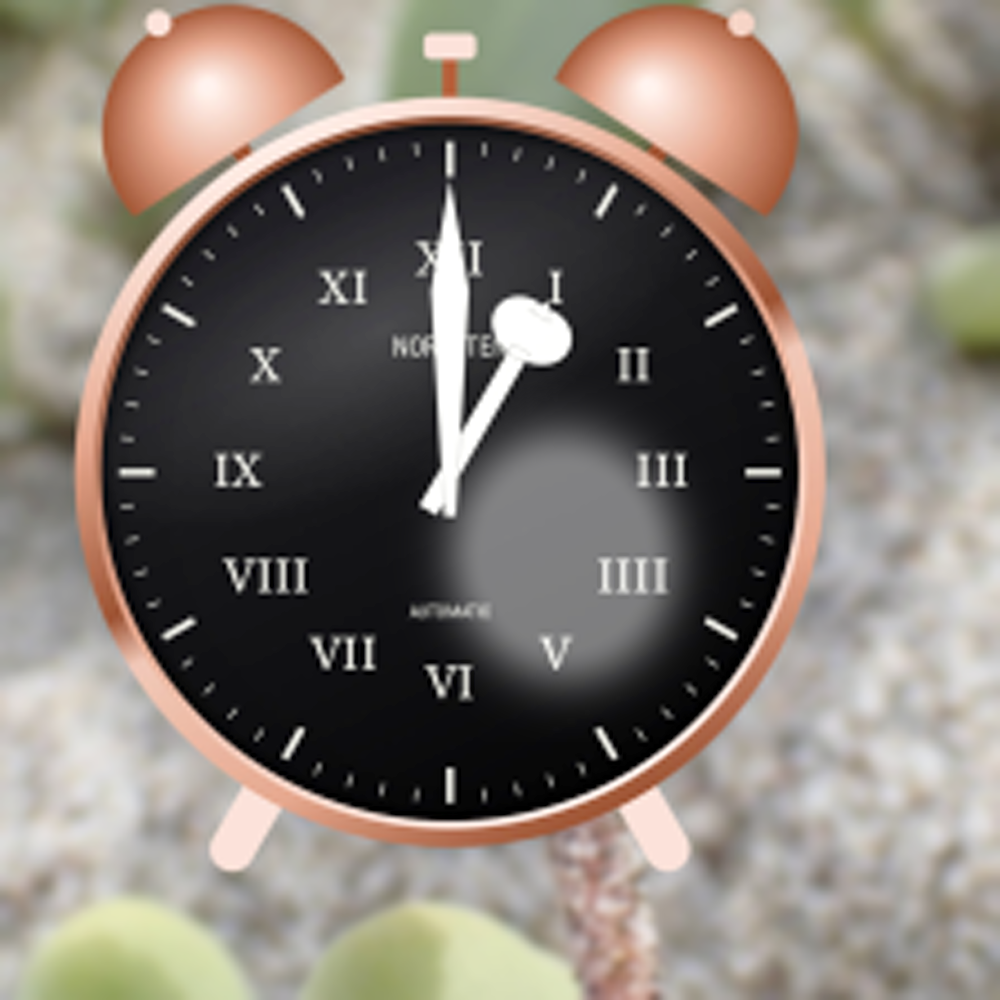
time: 1:00
